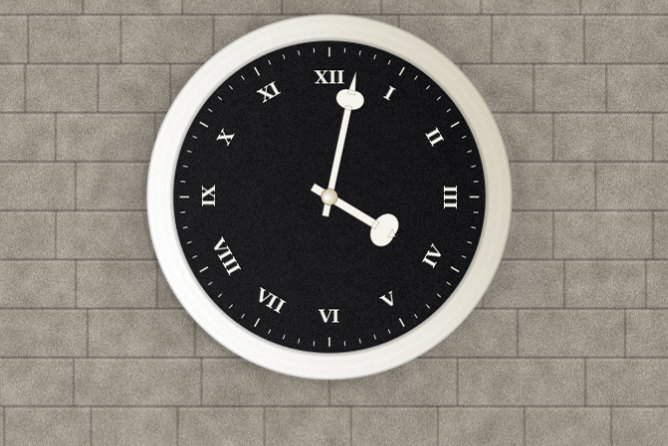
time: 4:02
